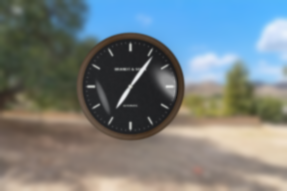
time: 7:06
